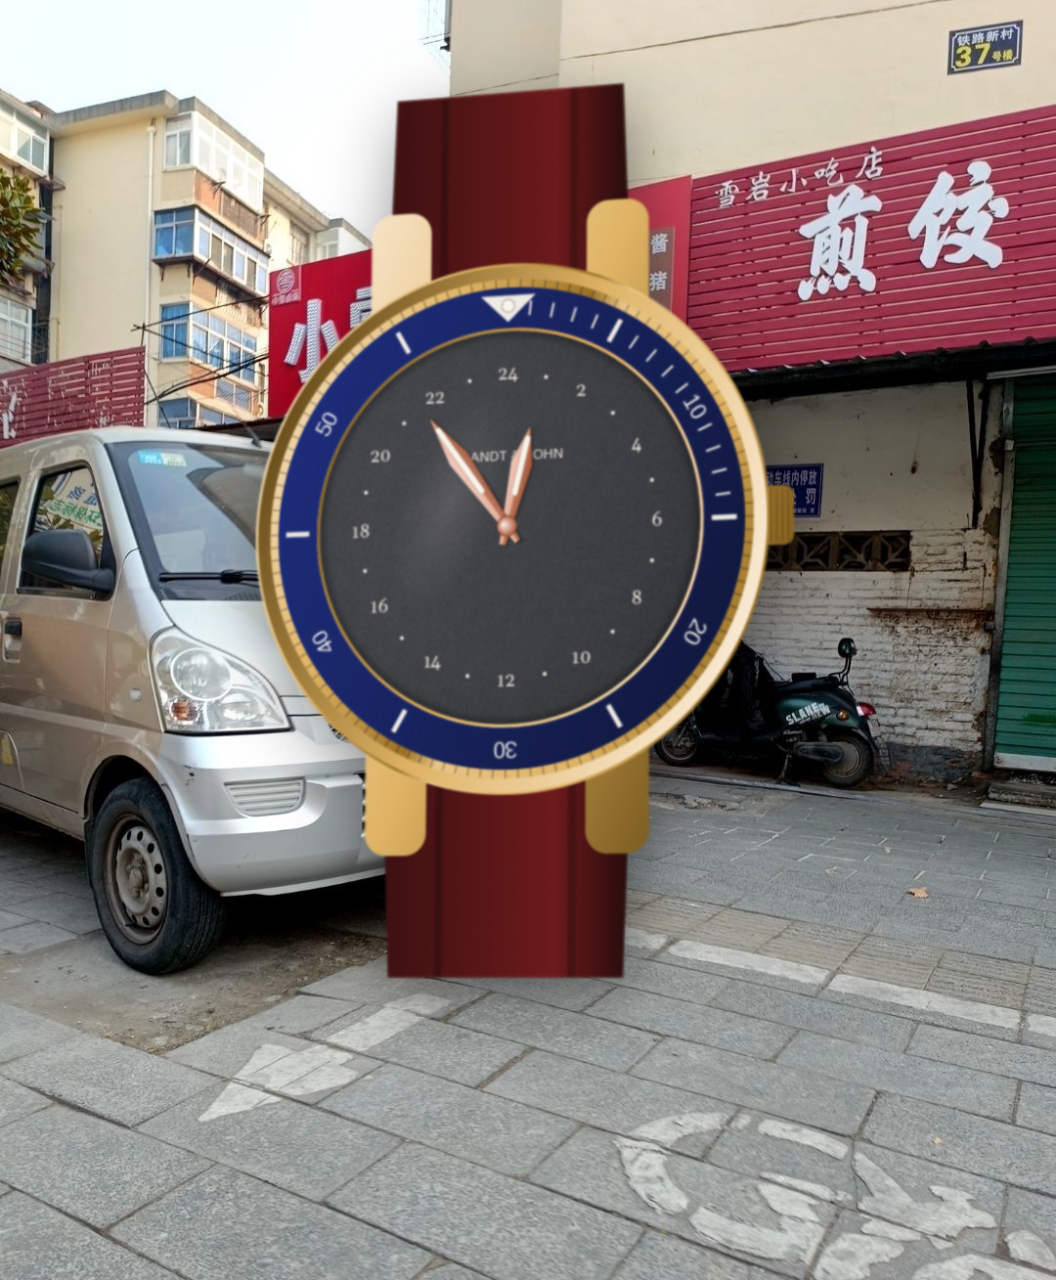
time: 0:54
